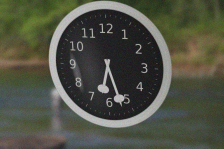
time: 6:27
